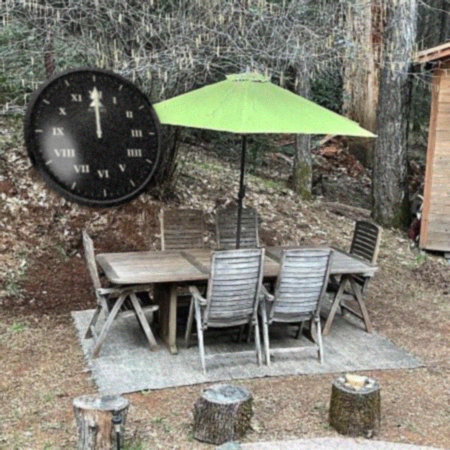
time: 12:00
